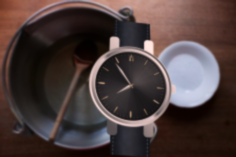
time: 7:54
